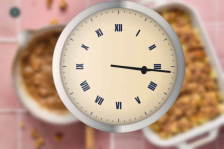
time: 3:16
